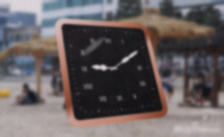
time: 9:10
